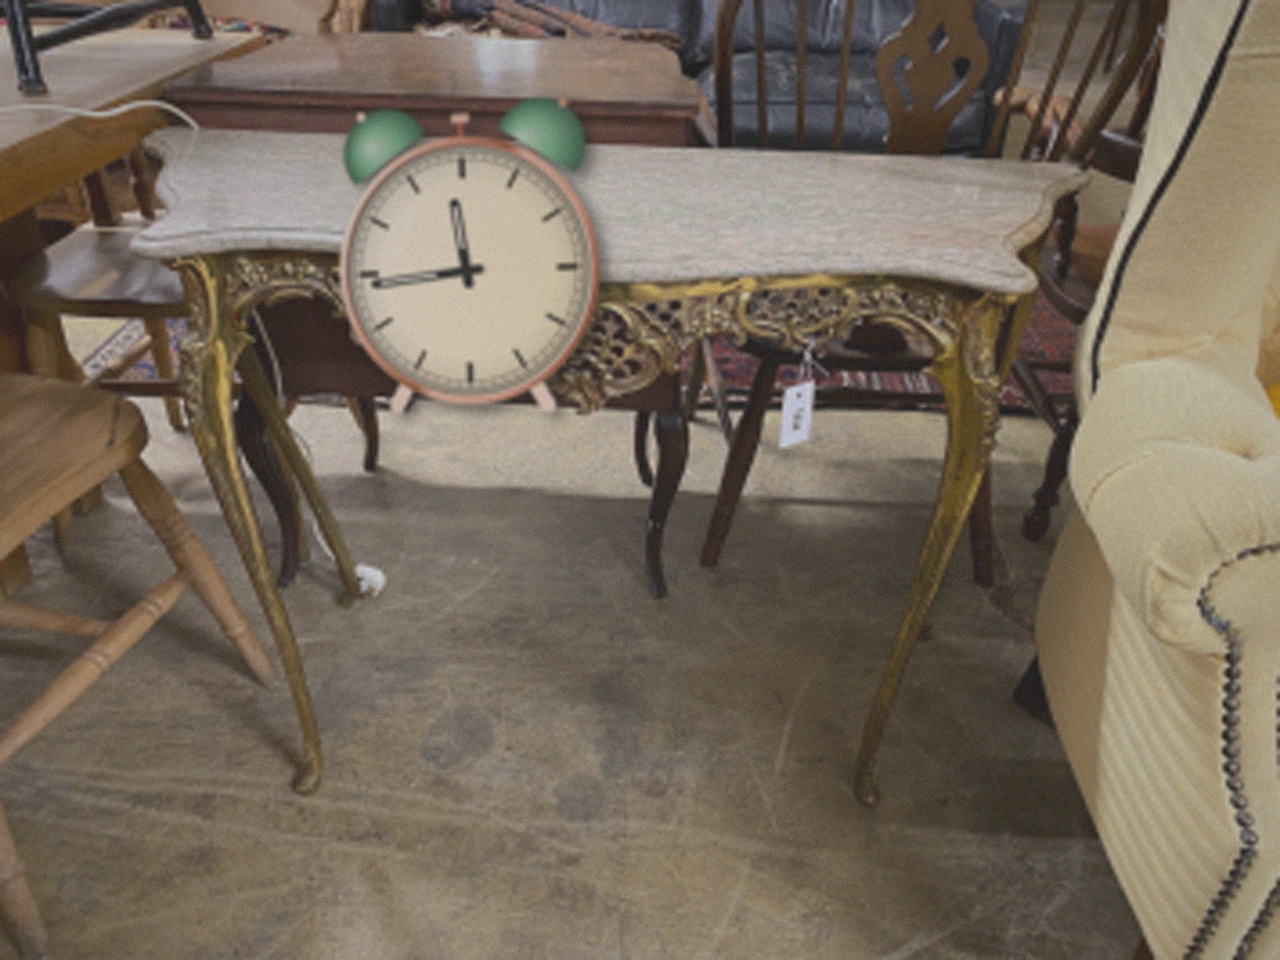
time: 11:44
